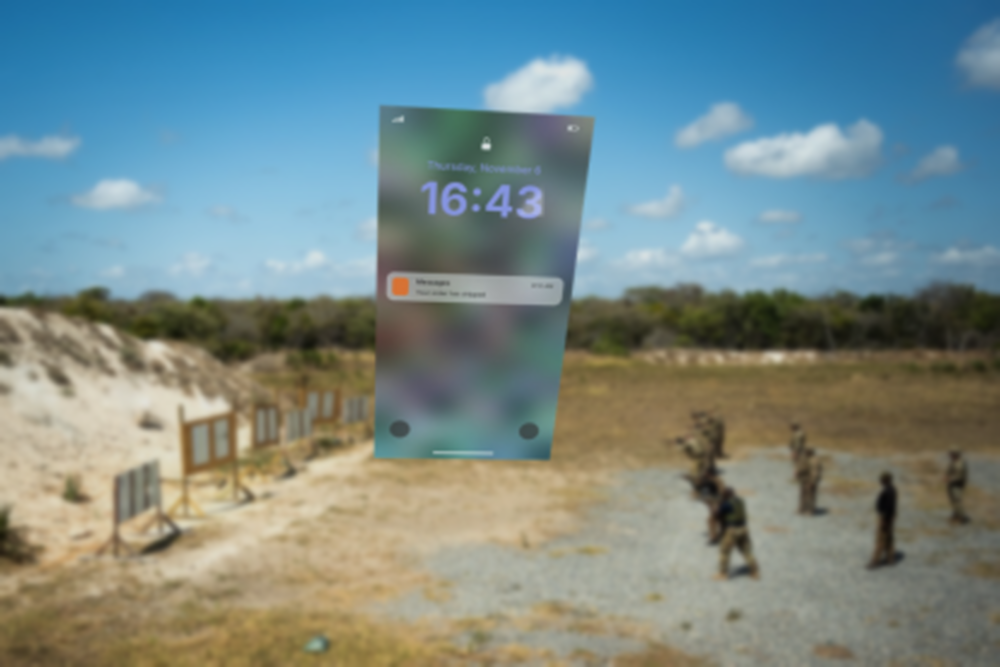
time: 16:43
